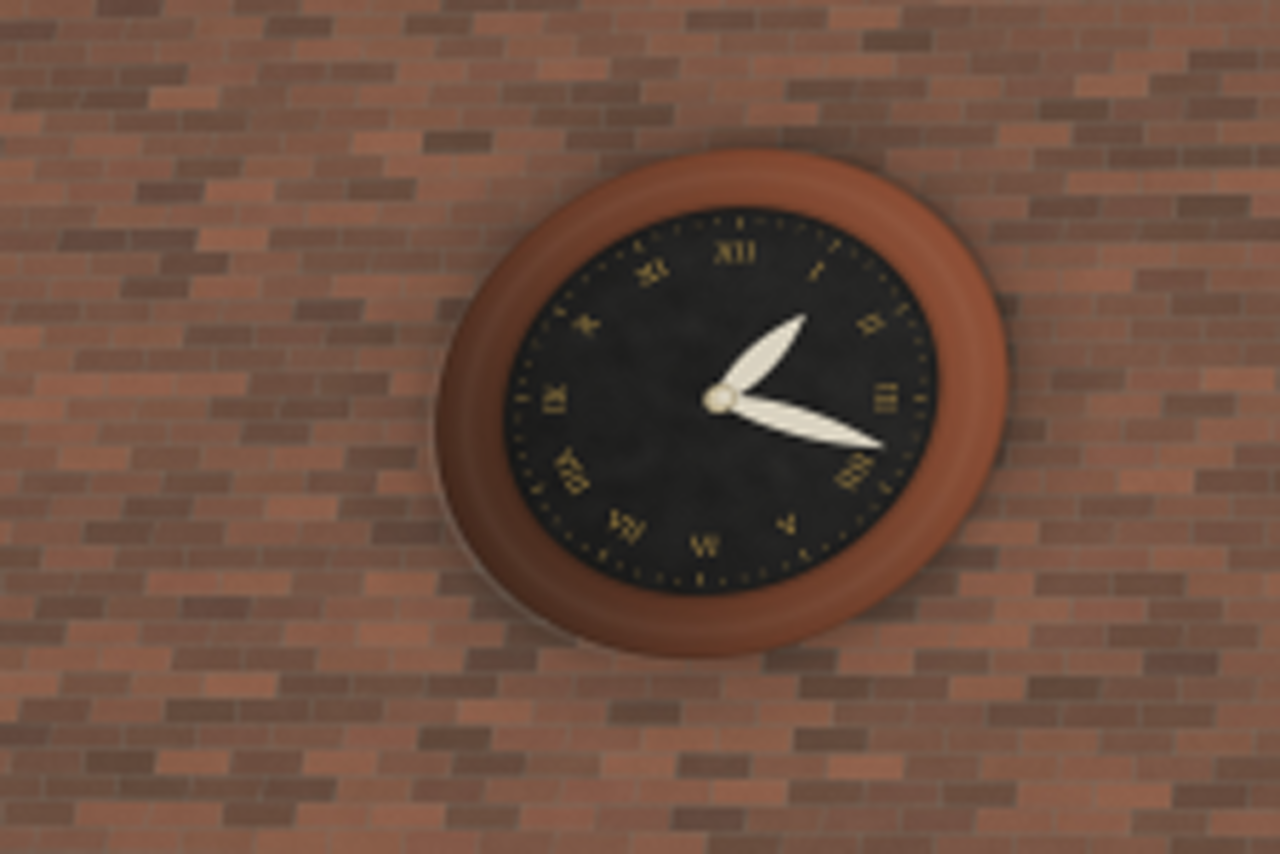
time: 1:18
